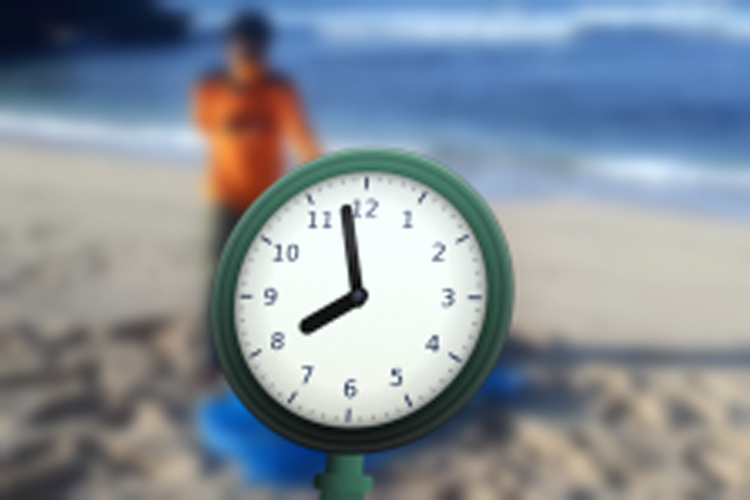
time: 7:58
